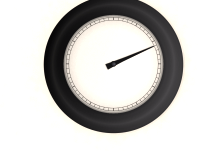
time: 2:11
